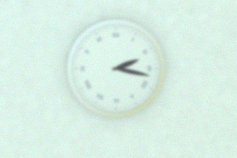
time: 2:17
